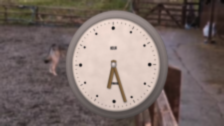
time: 6:27
